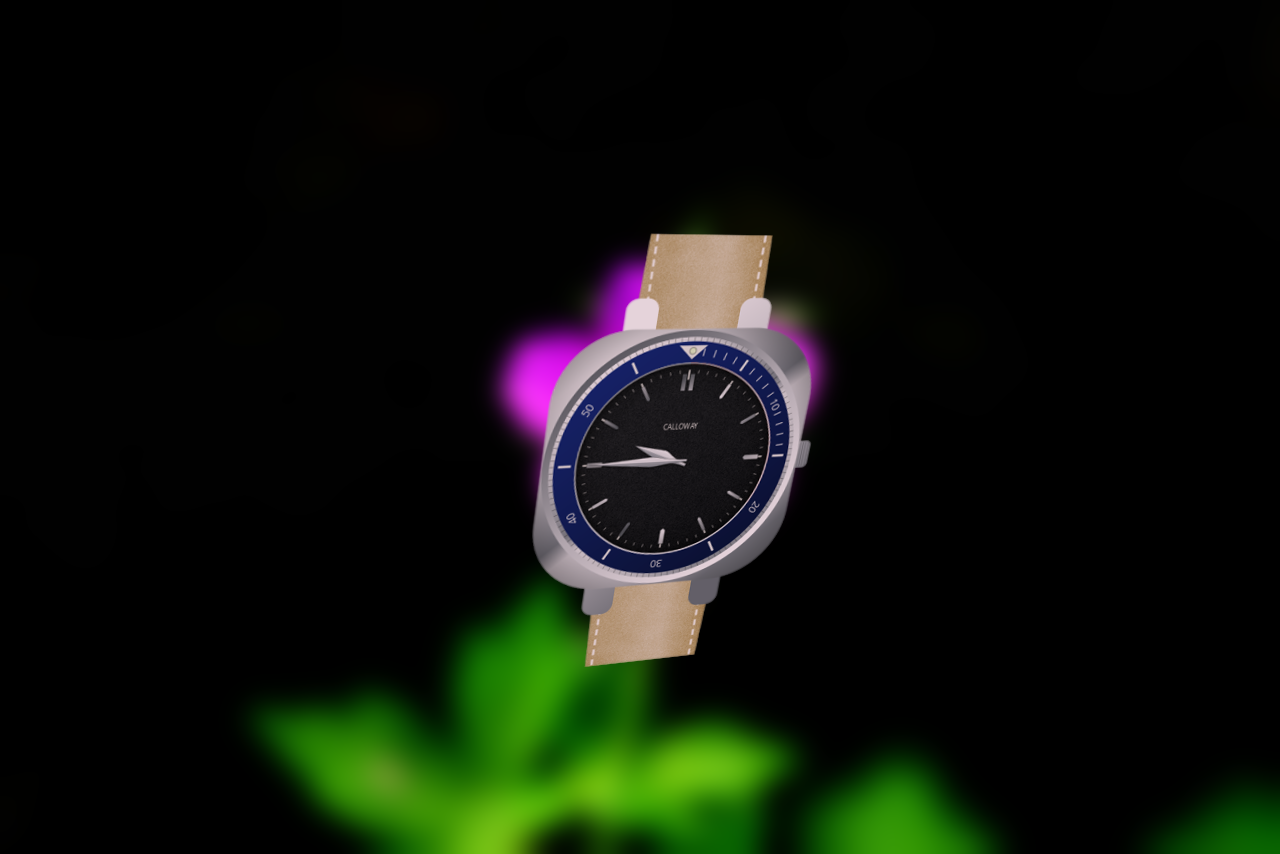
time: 9:45
